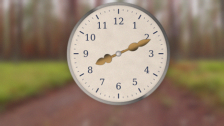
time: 8:11
